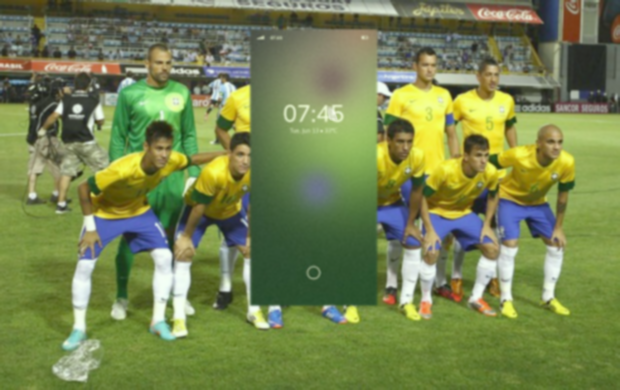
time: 7:45
